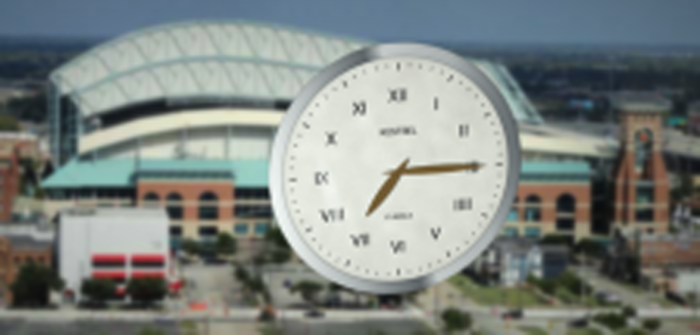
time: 7:15
